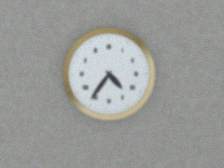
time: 4:36
